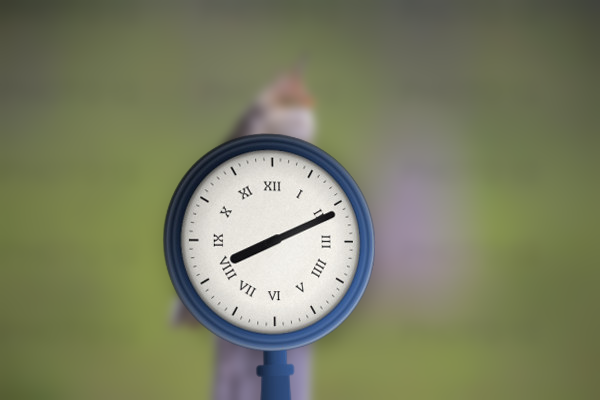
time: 8:11
